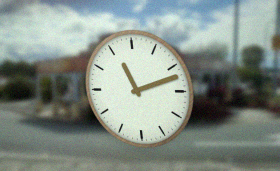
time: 11:12
